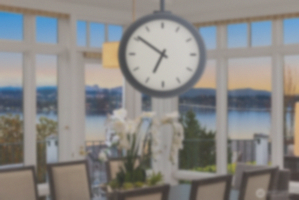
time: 6:51
